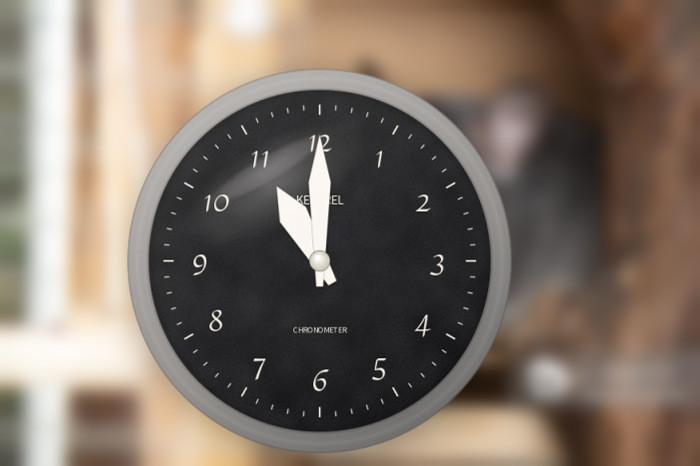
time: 11:00
